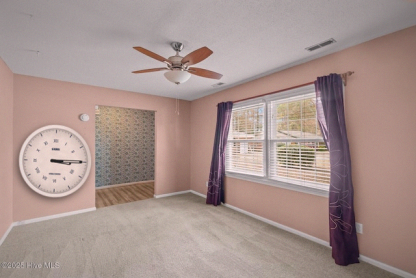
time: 3:15
